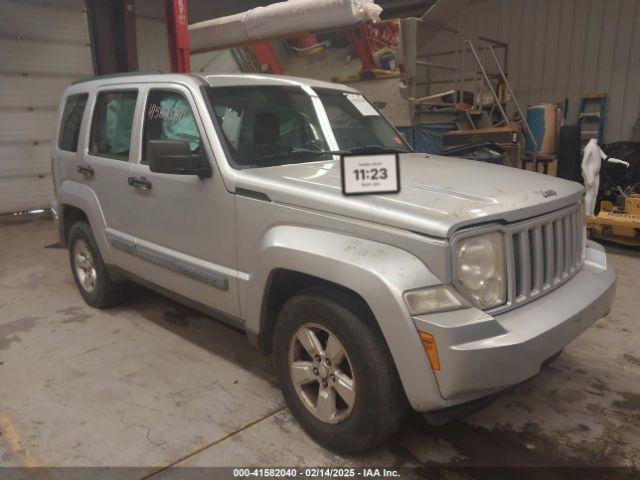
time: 11:23
